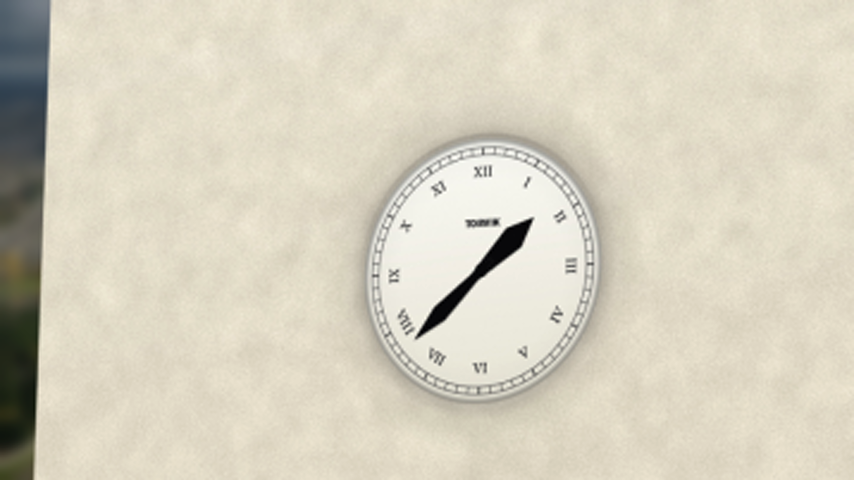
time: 1:38
